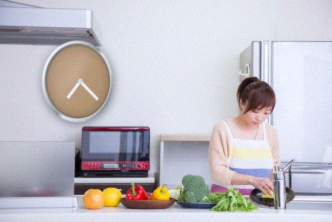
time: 7:22
